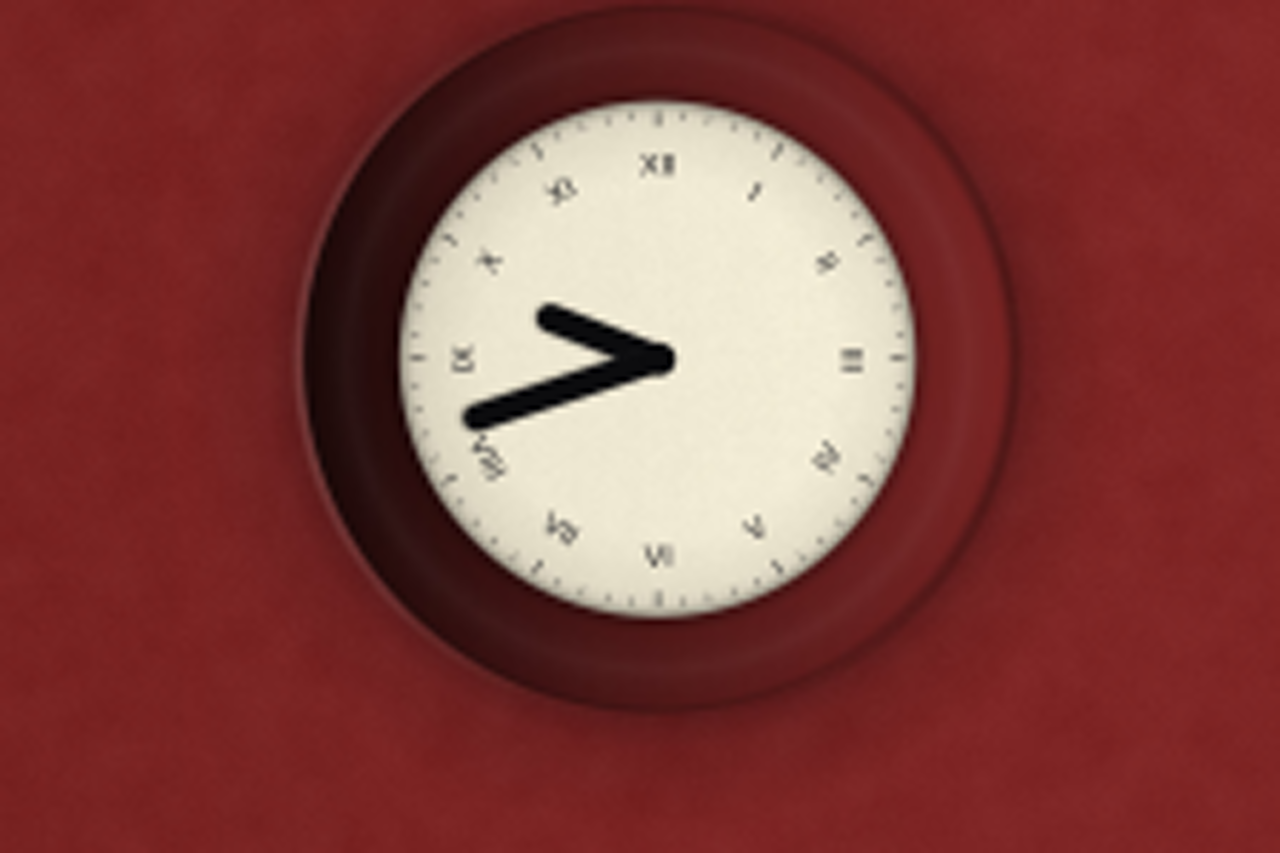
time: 9:42
